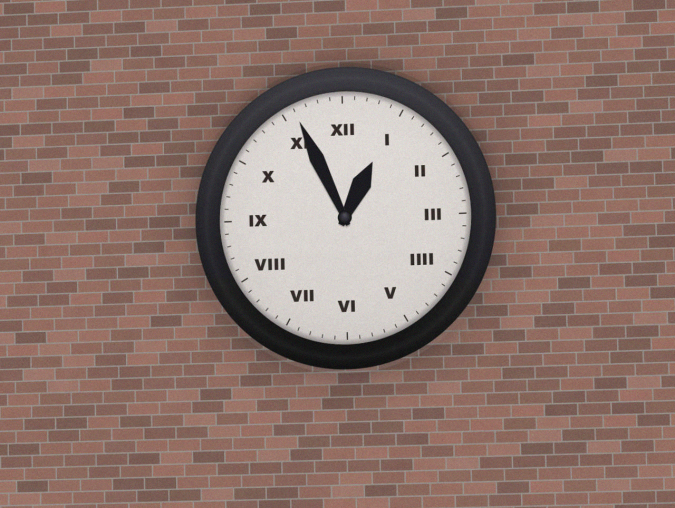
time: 12:56
